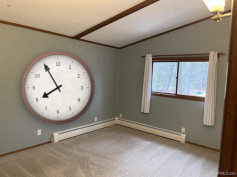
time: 7:55
